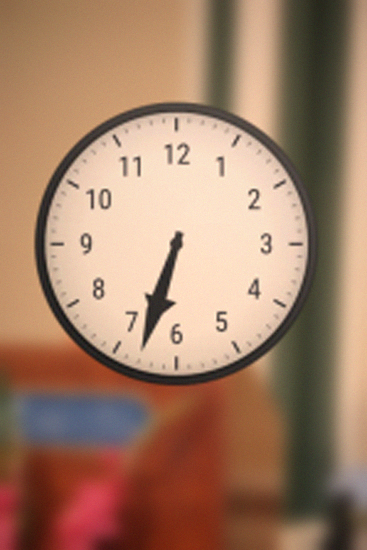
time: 6:33
